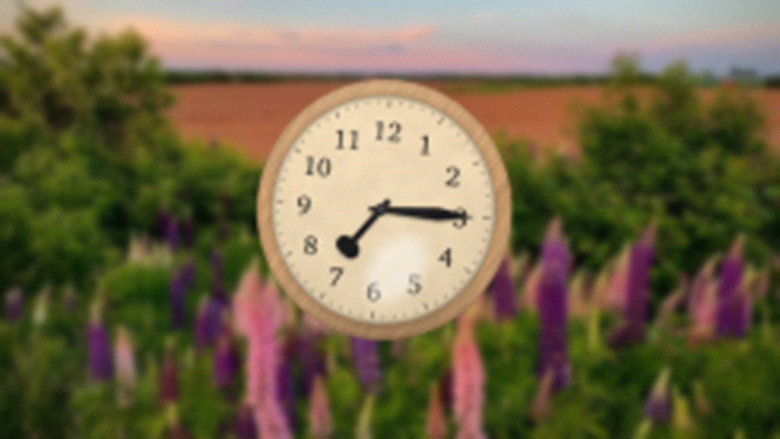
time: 7:15
